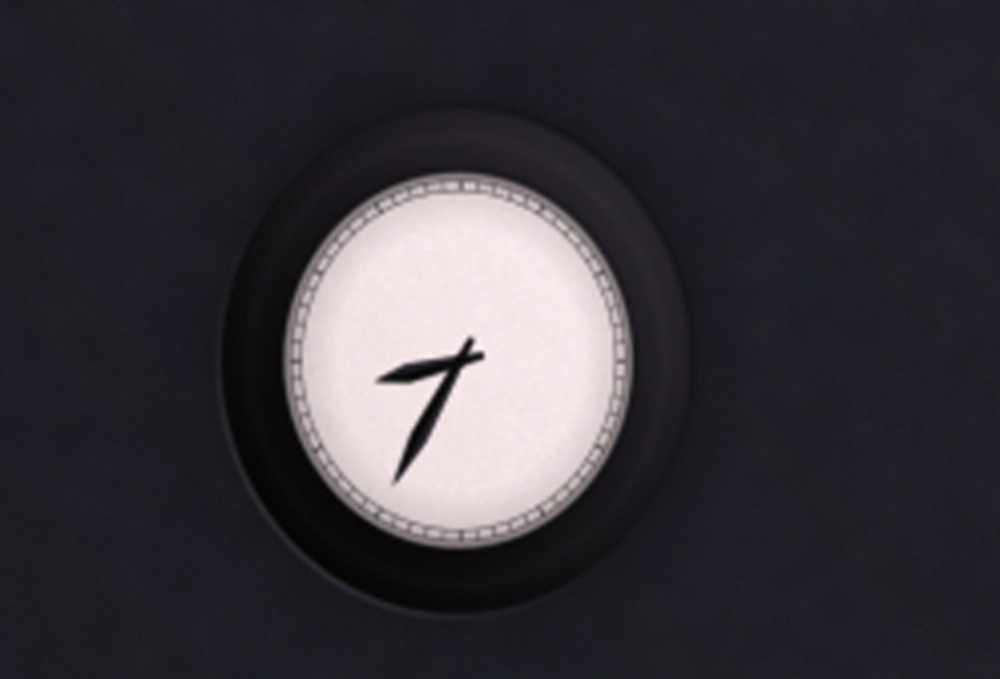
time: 8:35
